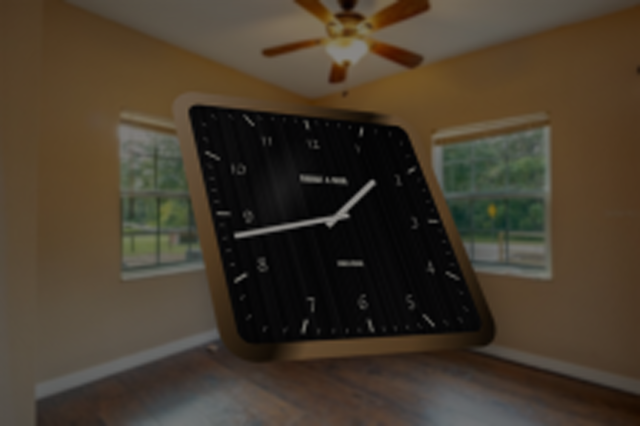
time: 1:43
